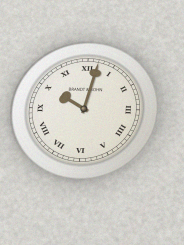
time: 10:02
